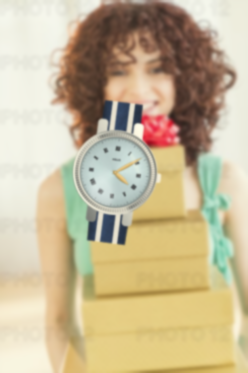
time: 4:09
